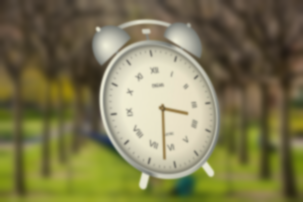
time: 3:32
